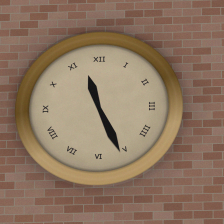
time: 11:26
